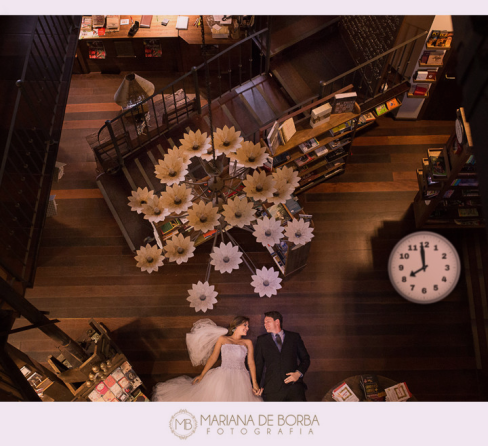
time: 7:59
